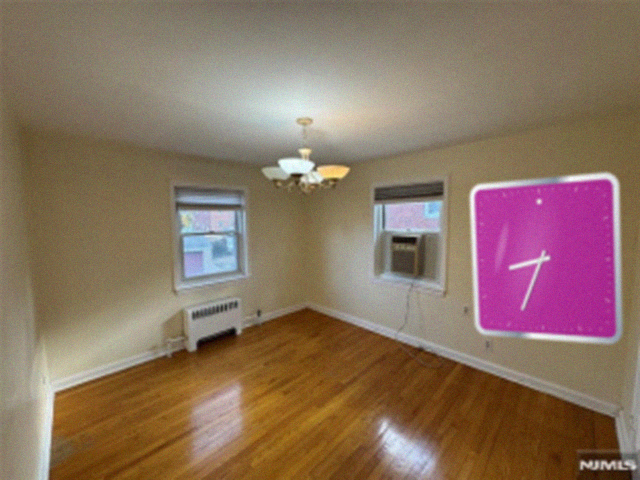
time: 8:34
